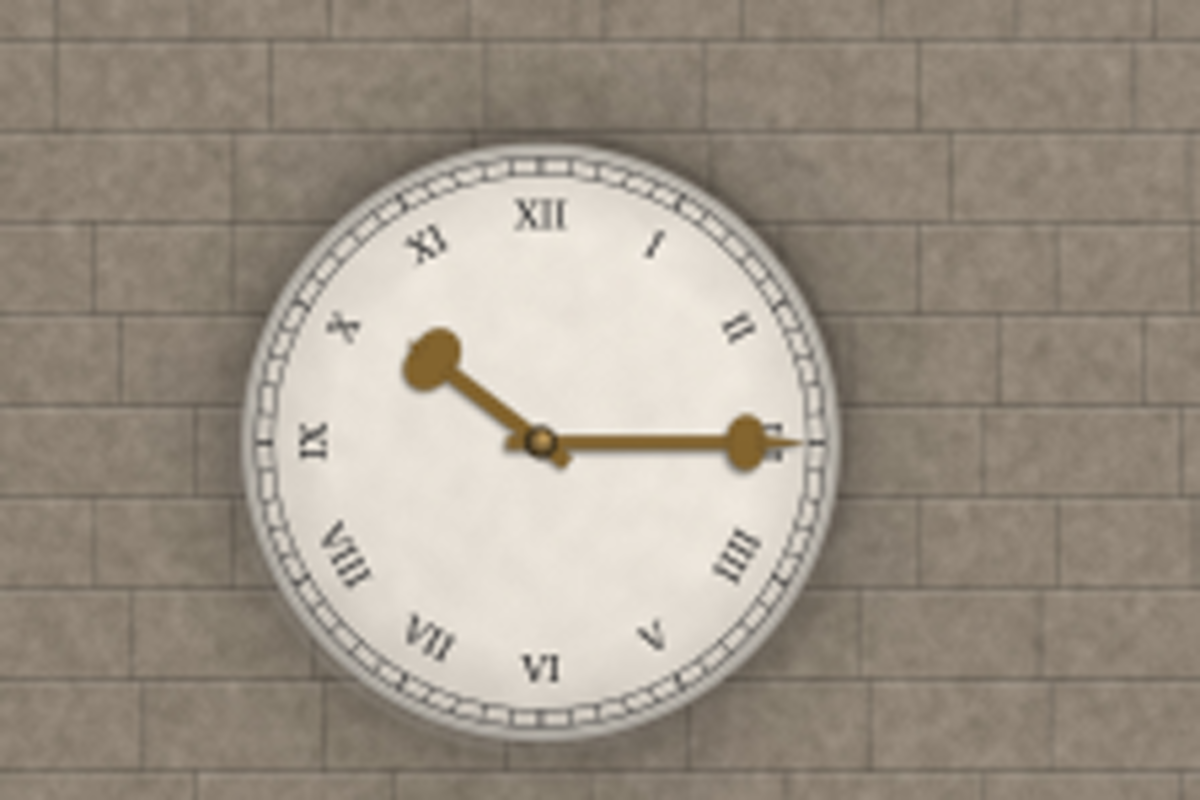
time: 10:15
